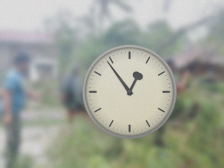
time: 12:54
